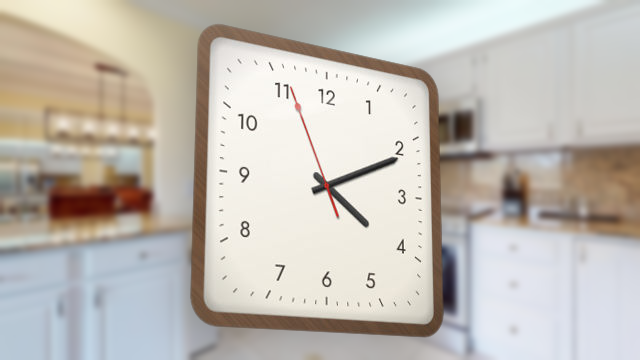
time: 4:10:56
